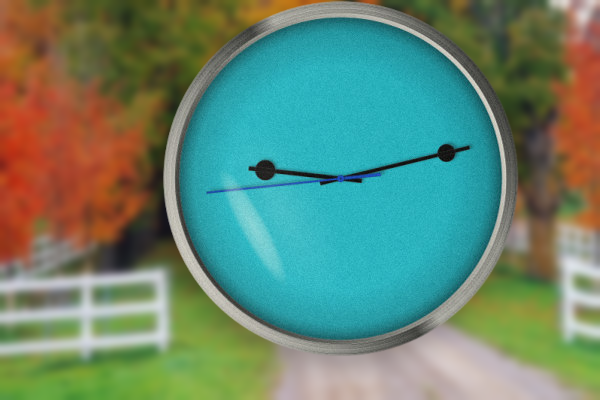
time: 9:12:44
